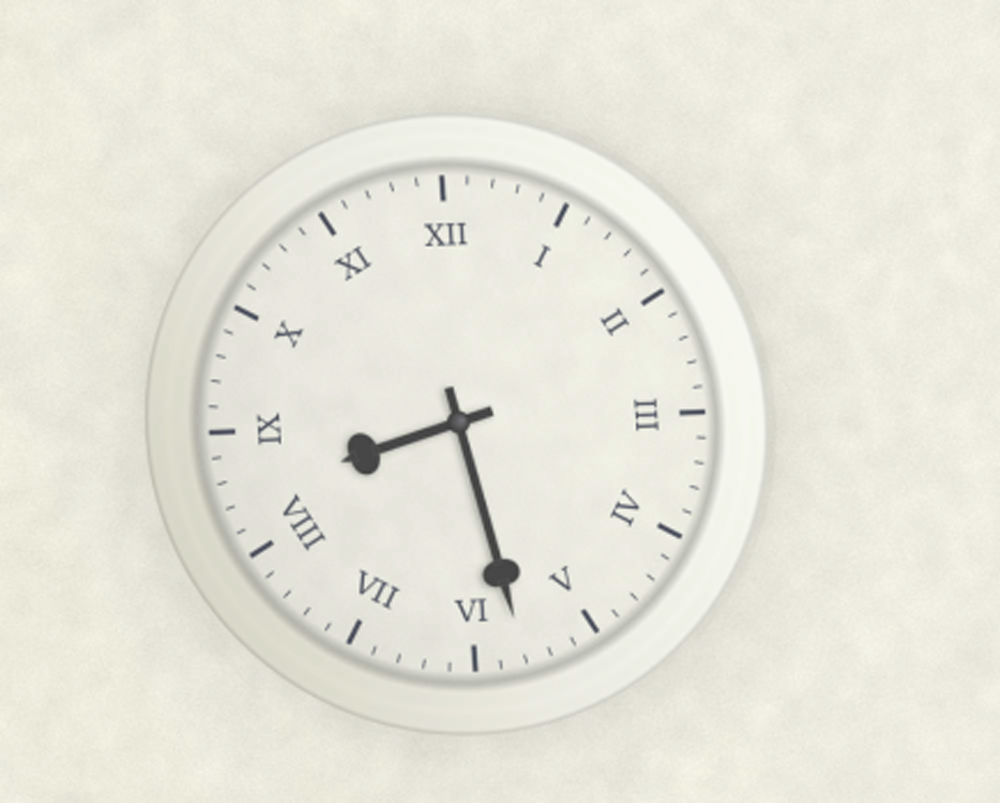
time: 8:28
